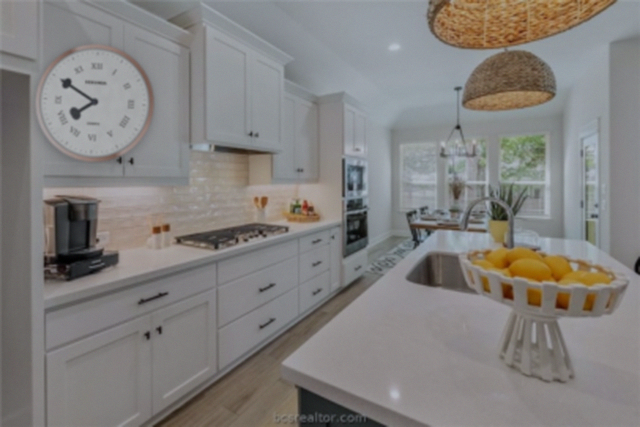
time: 7:50
